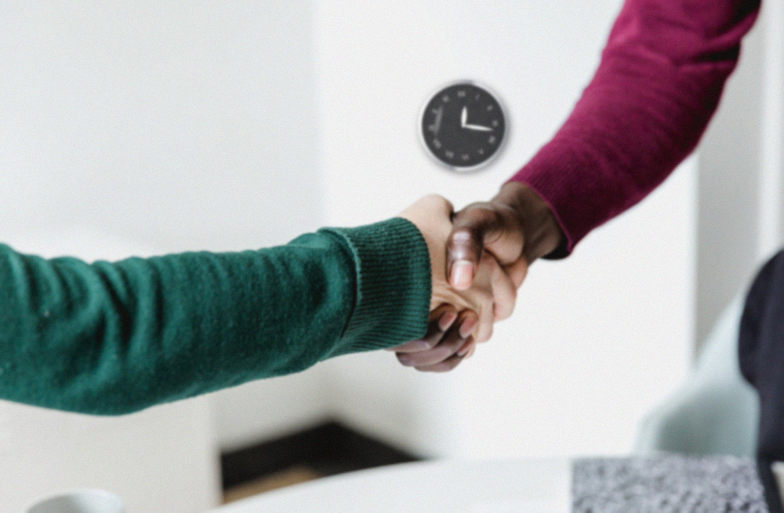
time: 12:17
